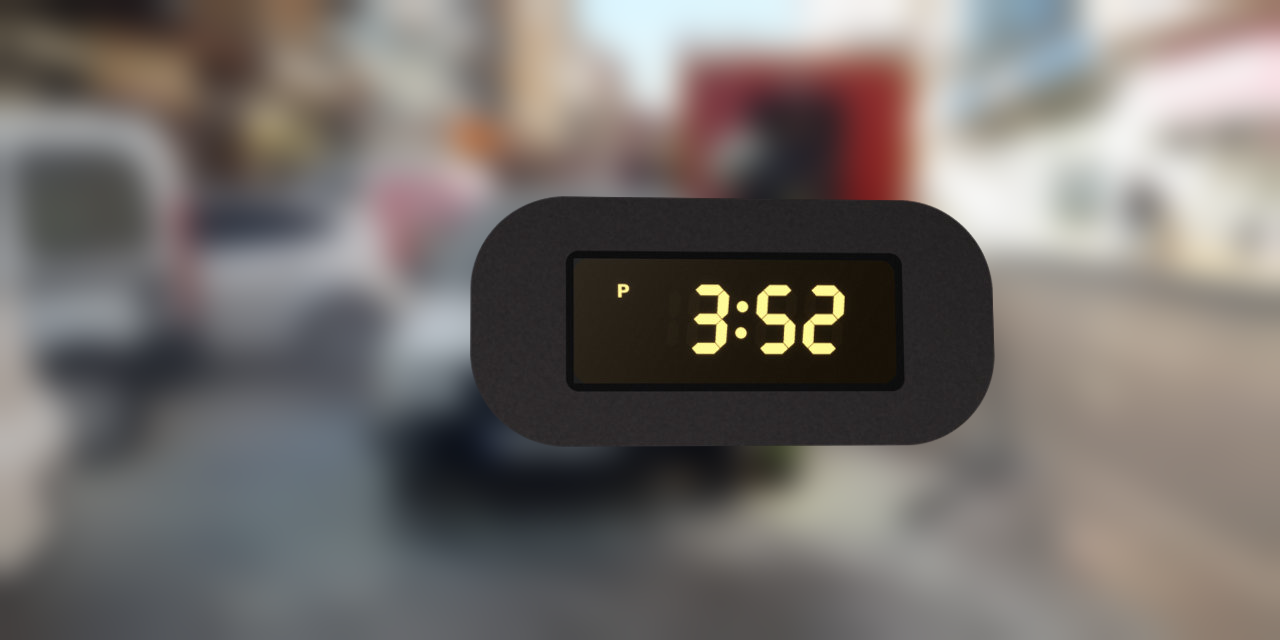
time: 3:52
